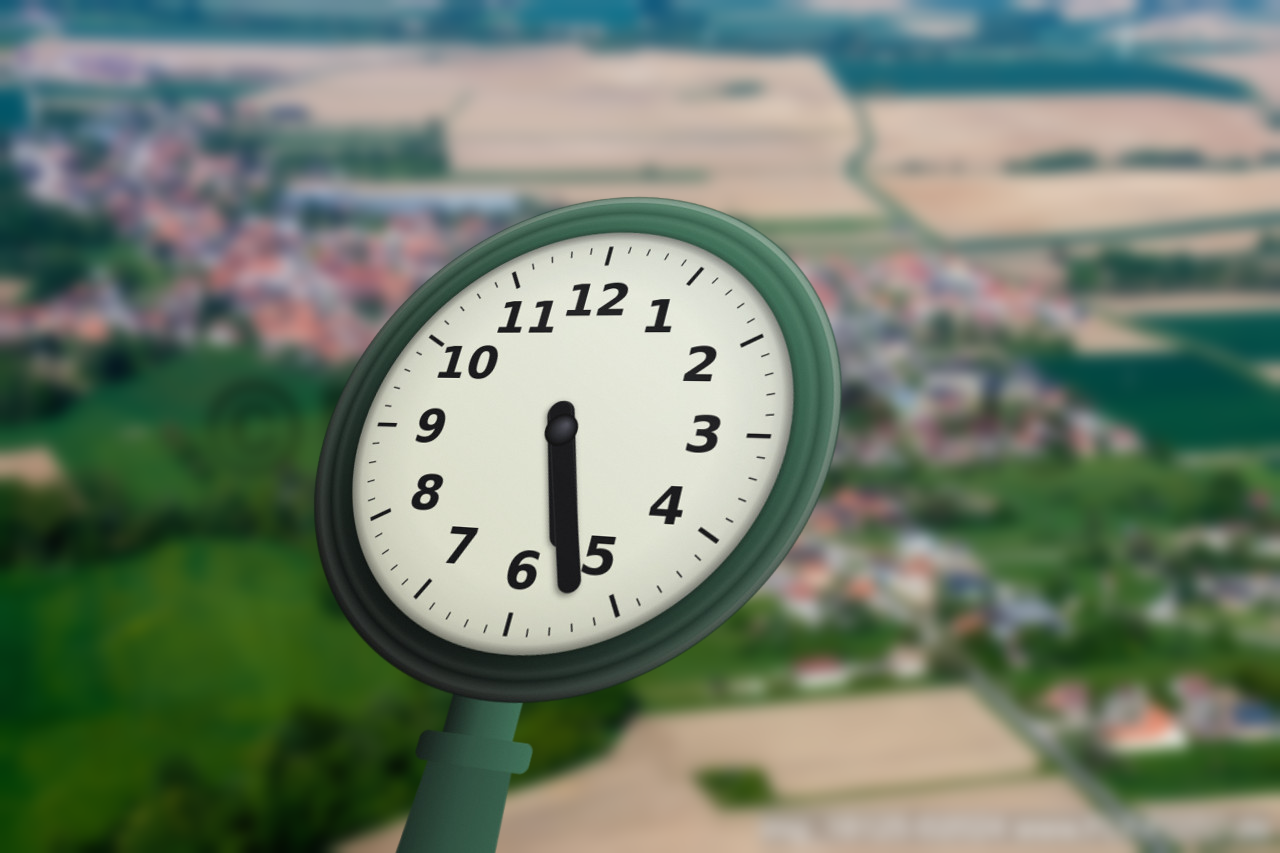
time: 5:27
